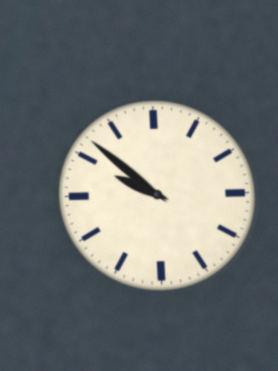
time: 9:52
